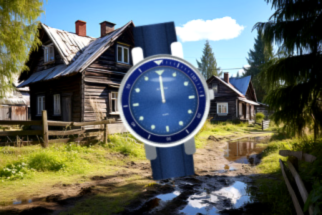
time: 12:00
